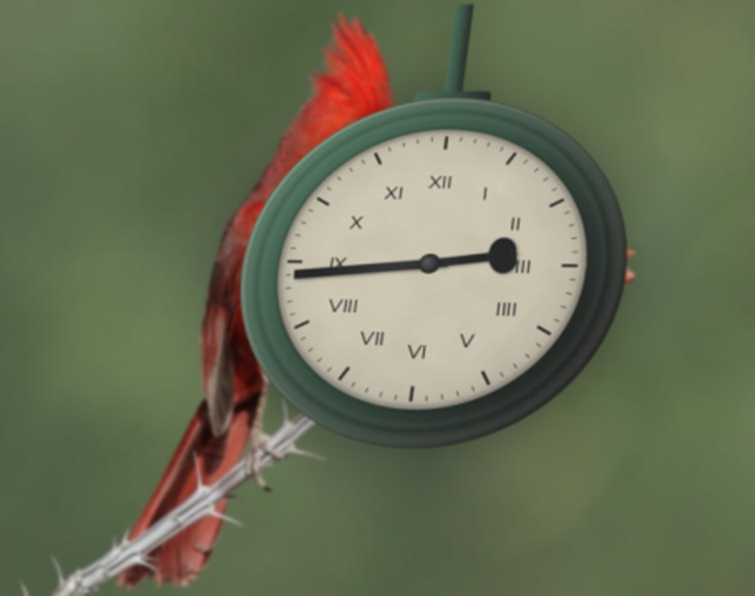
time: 2:44
